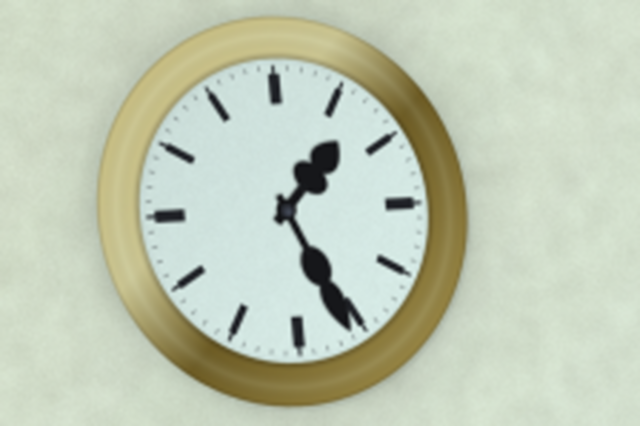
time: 1:26
